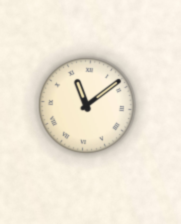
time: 11:08
